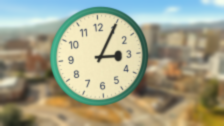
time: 3:05
